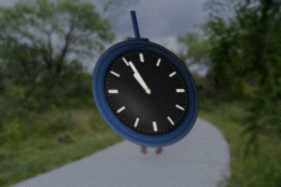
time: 10:56
